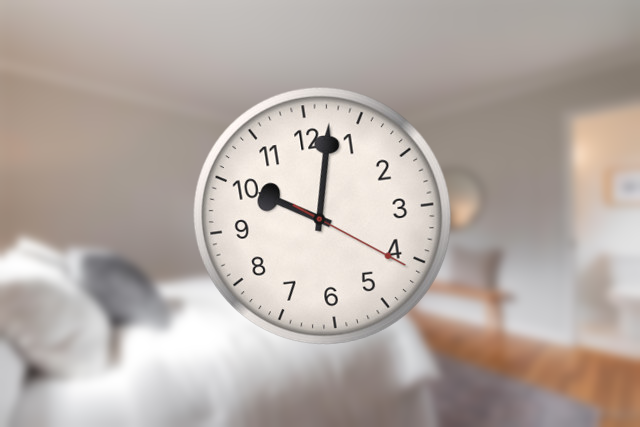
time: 10:02:21
